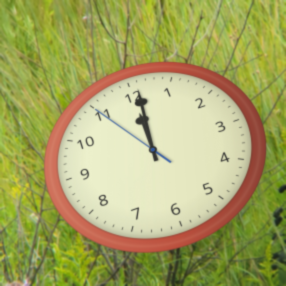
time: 12:00:55
